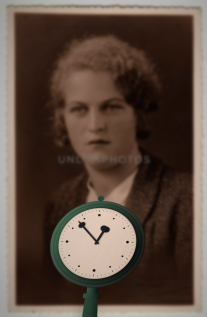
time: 12:53
